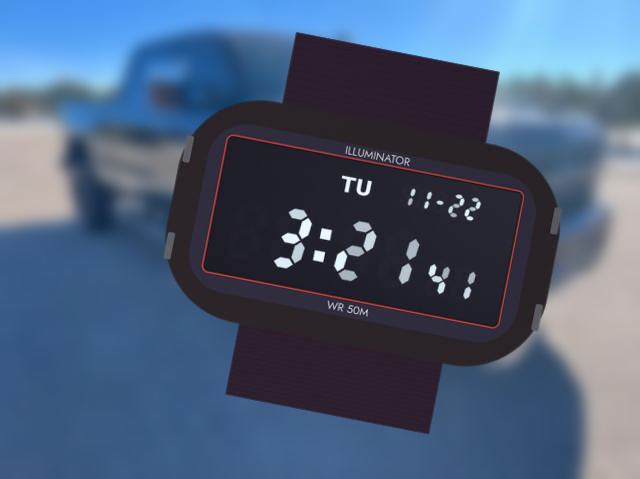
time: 3:21:41
